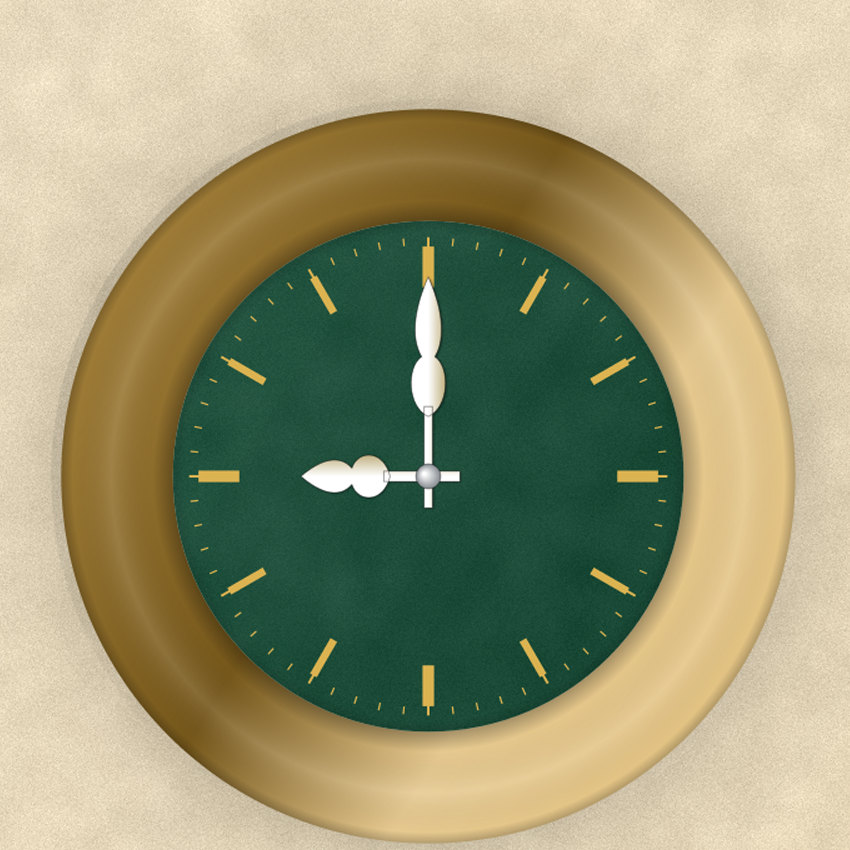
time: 9:00
